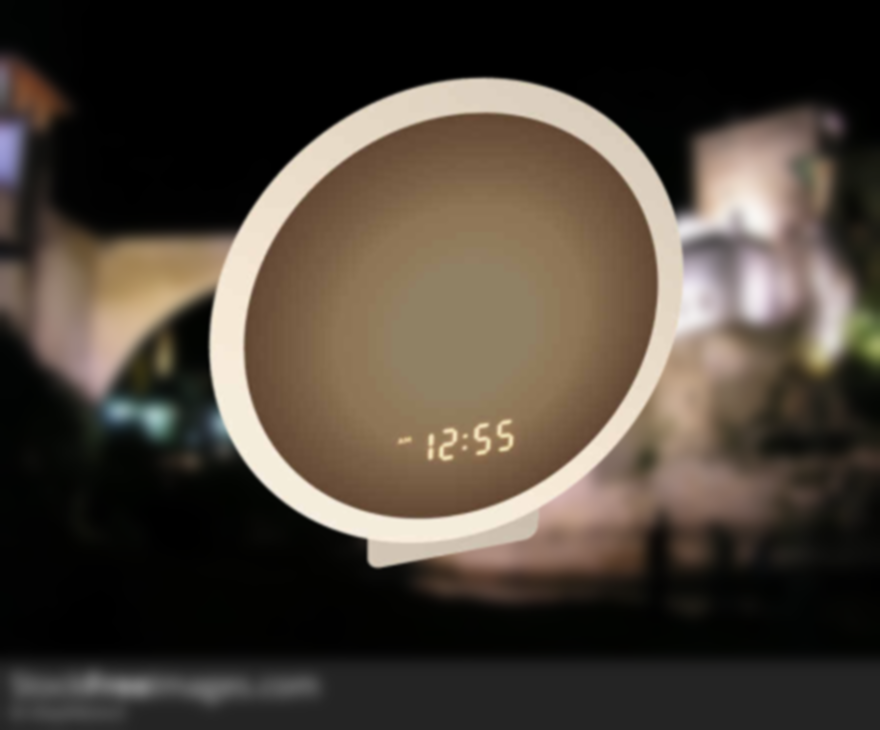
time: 12:55
